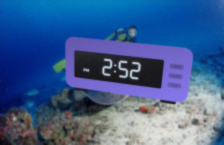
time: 2:52
